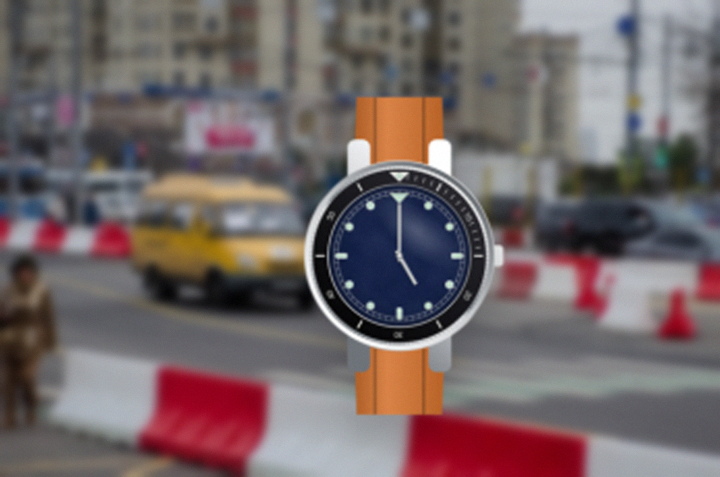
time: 5:00
